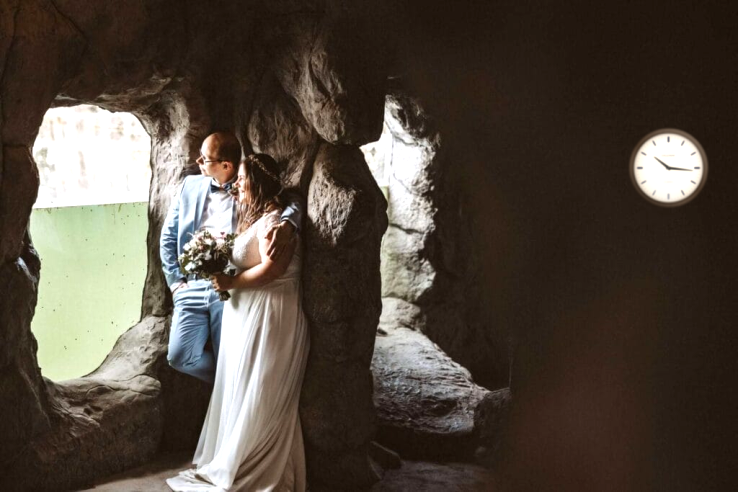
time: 10:16
